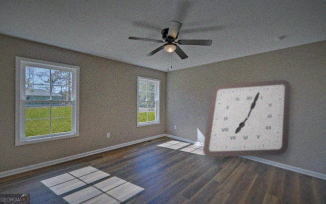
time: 7:03
